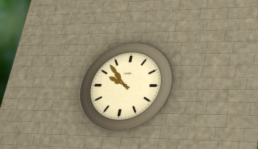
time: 9:53
